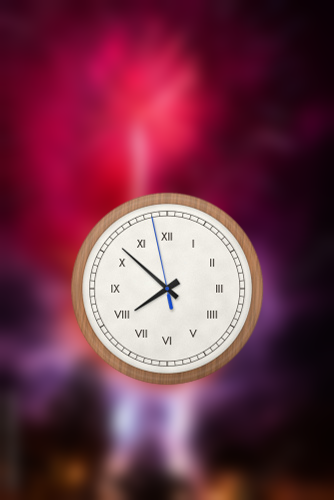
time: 7:51:58
